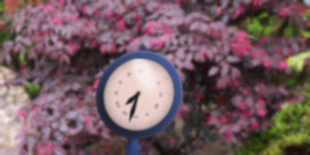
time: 7:32
